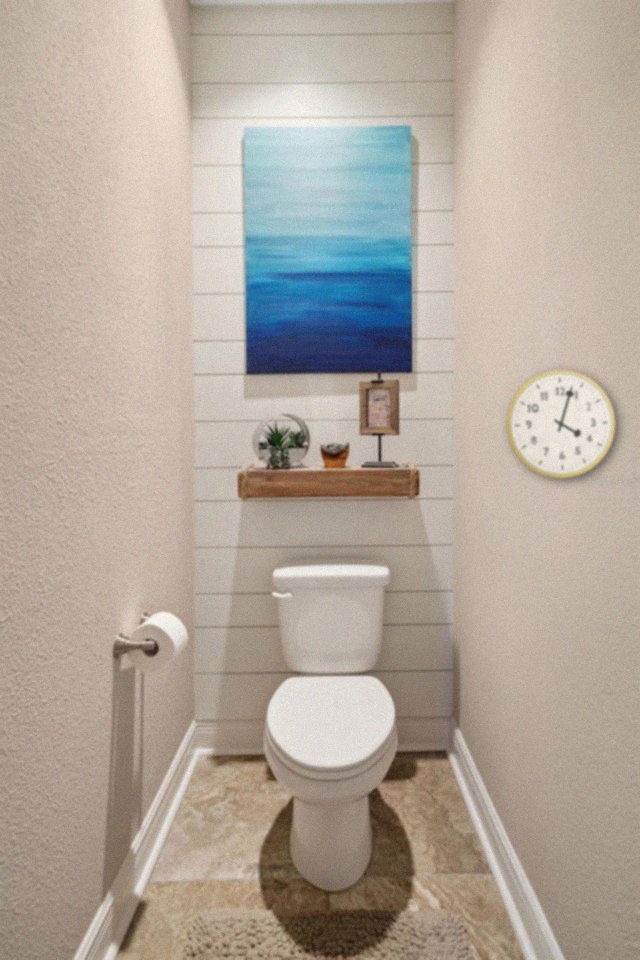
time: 4:03
